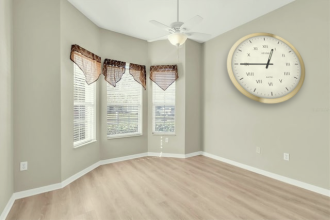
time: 12:45
